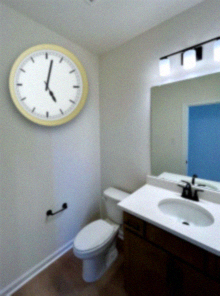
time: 5:02
